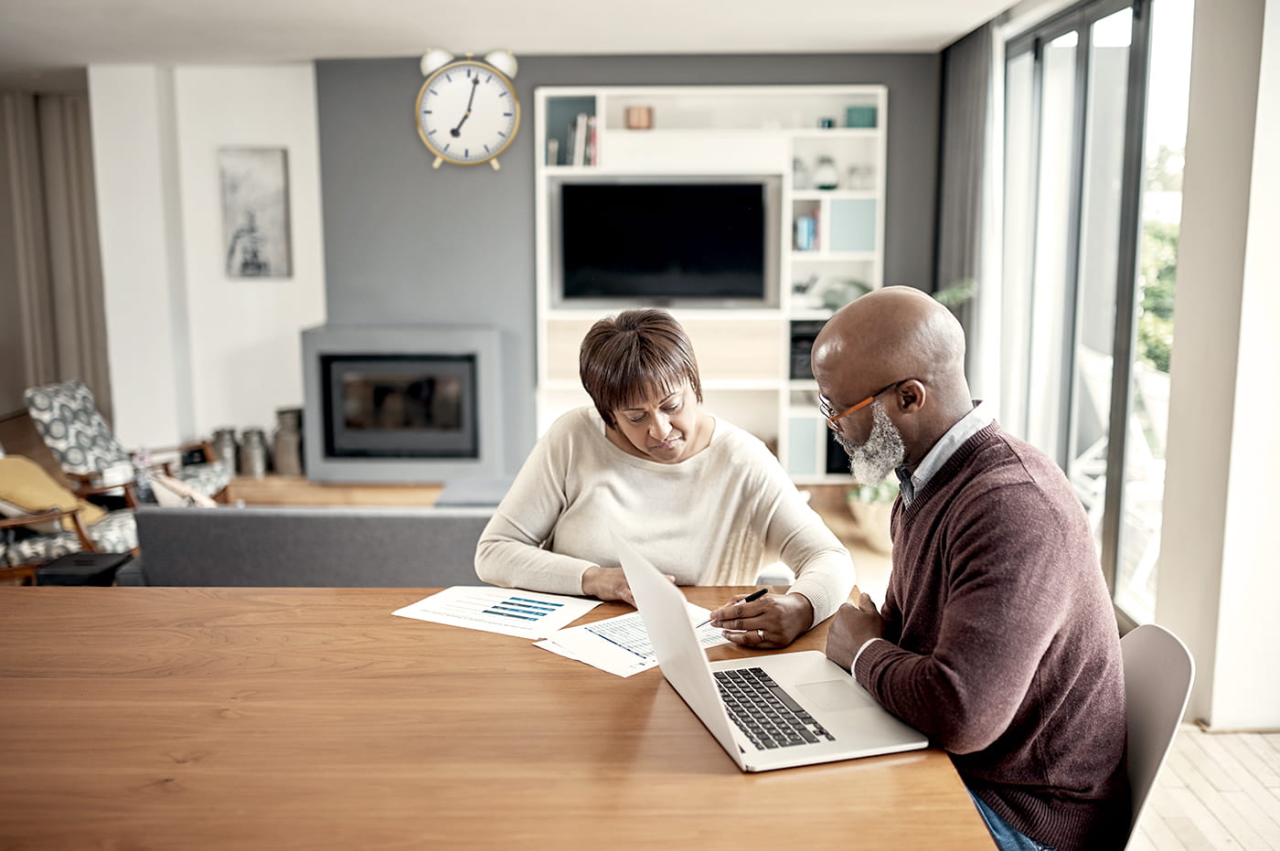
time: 7:02
